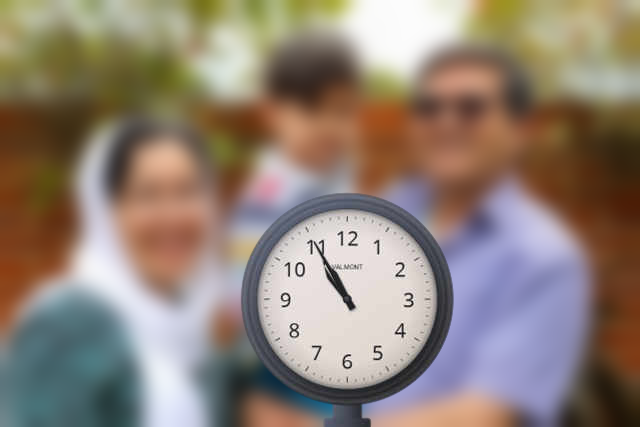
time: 10:55
